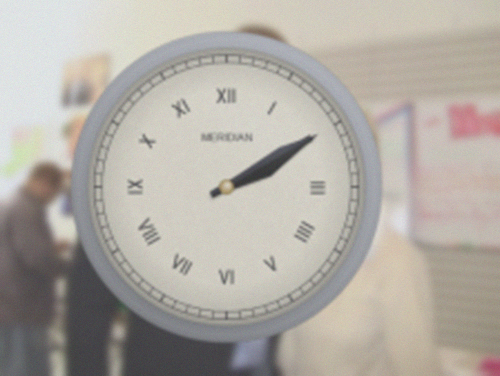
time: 2:10
